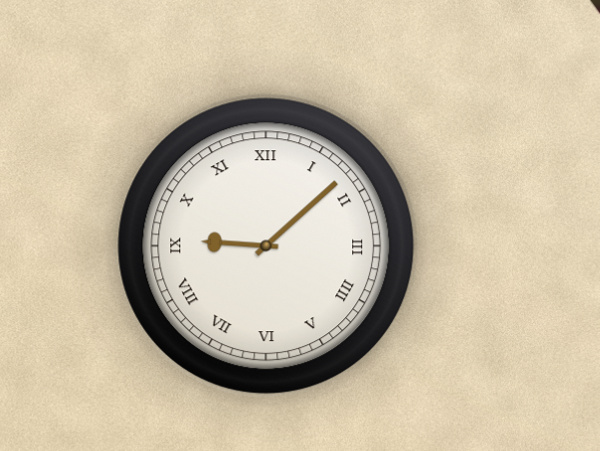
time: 9:08
